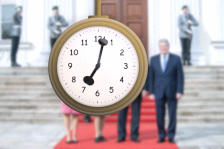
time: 7:02
